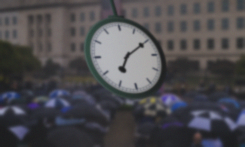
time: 7:10
